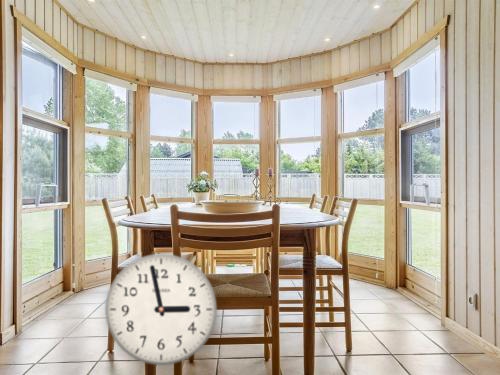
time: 2:58
